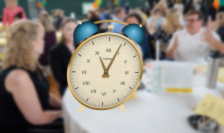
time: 11:04
